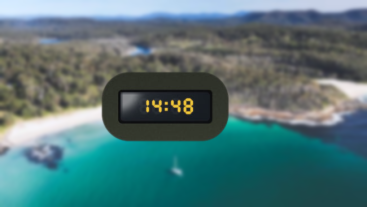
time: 14:48
